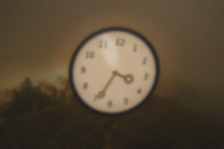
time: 3:34
